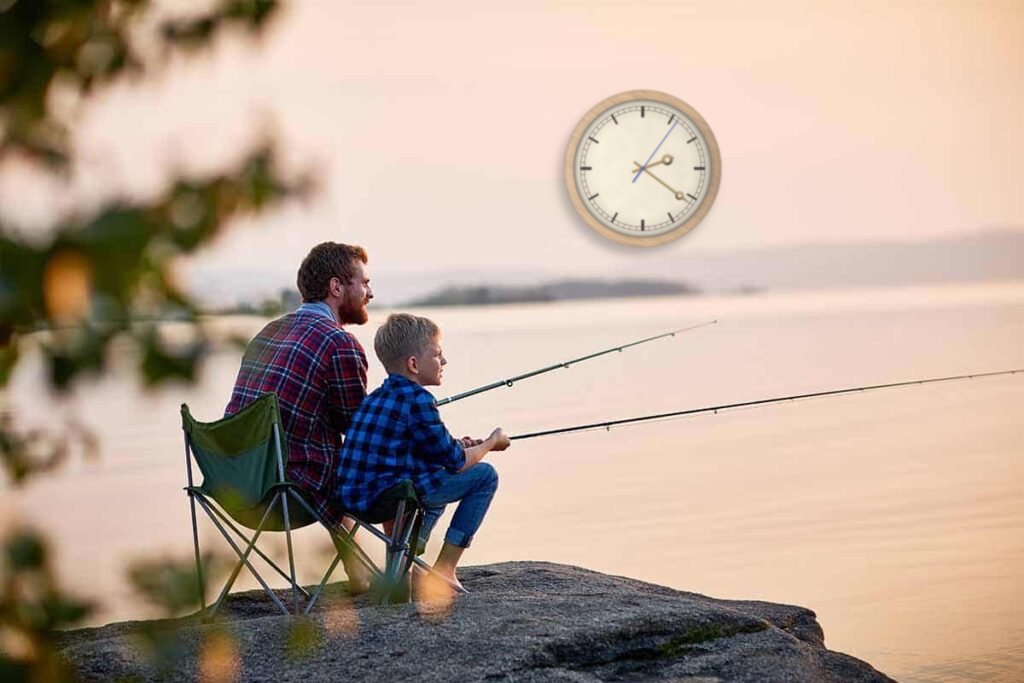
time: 2:21:06
